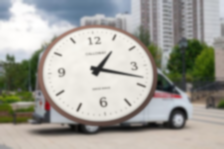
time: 1:18
